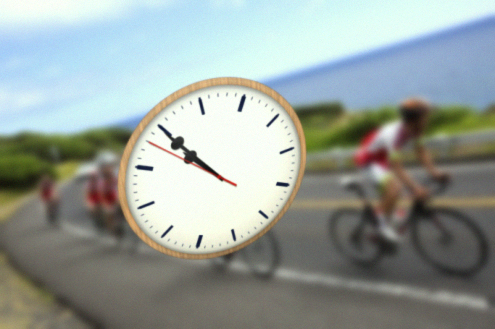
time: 9:49:48
